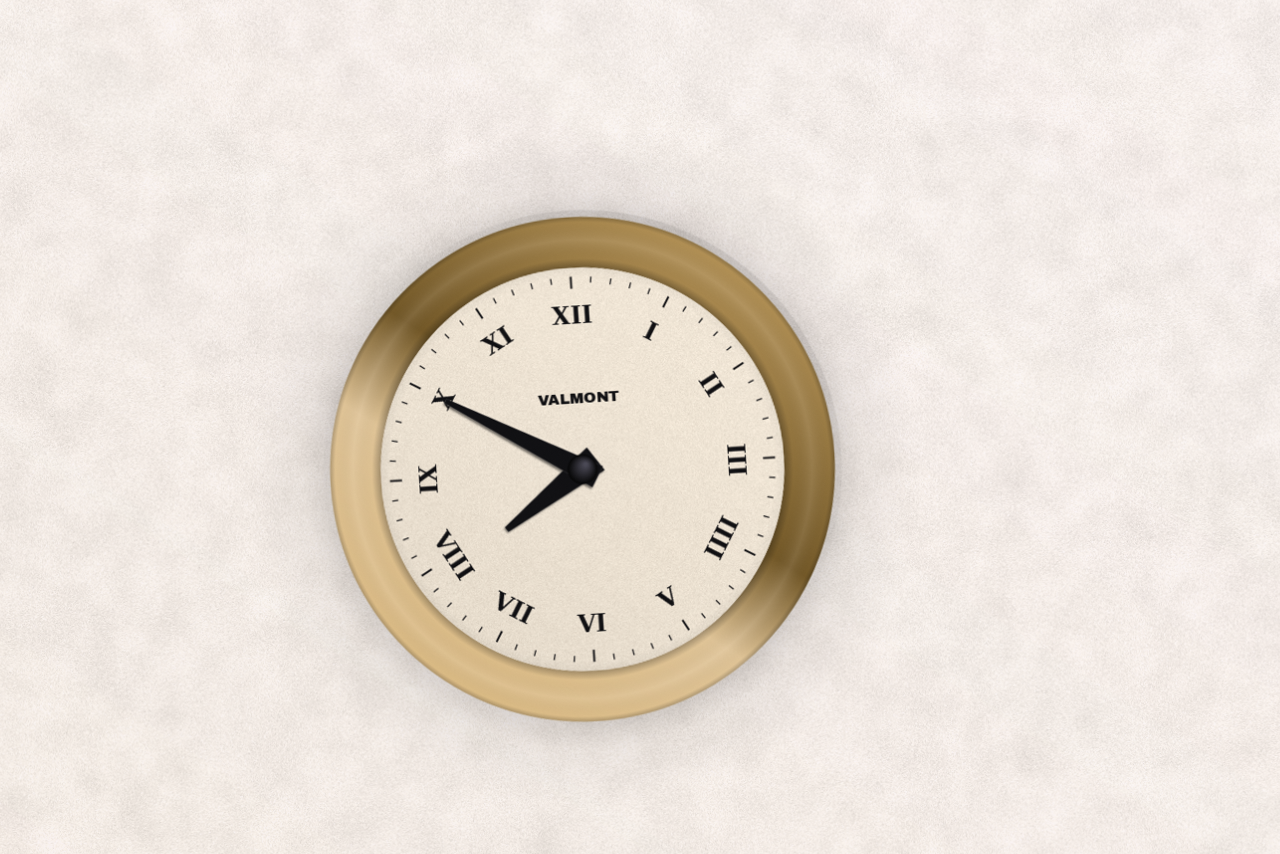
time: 7:50
